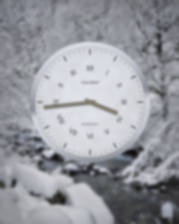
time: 3:44
